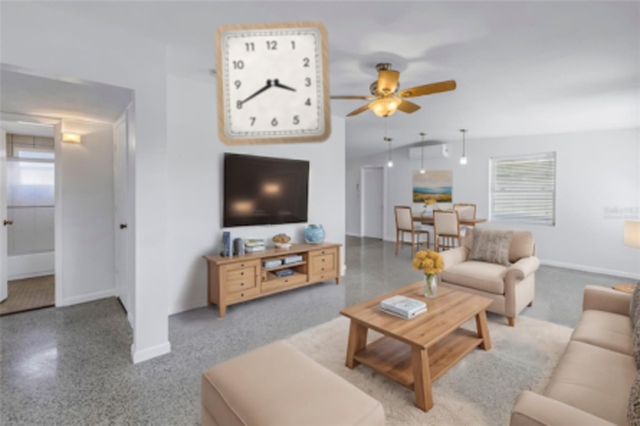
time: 3:40
